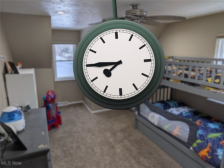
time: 7:45
